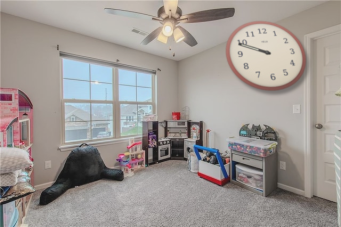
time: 9:49
